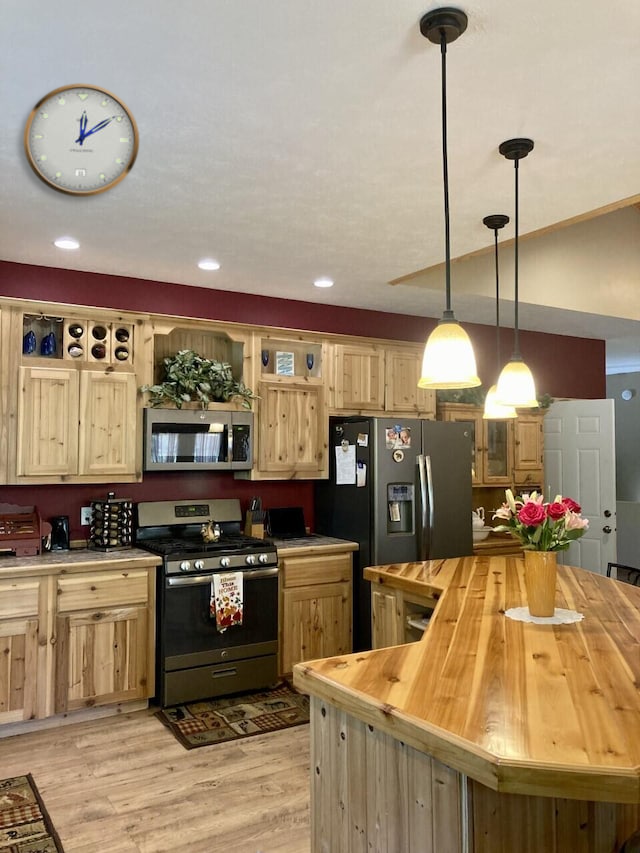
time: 12:09
